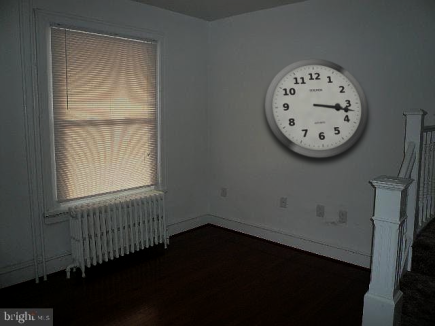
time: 3:17
